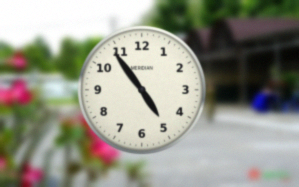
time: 4:54
